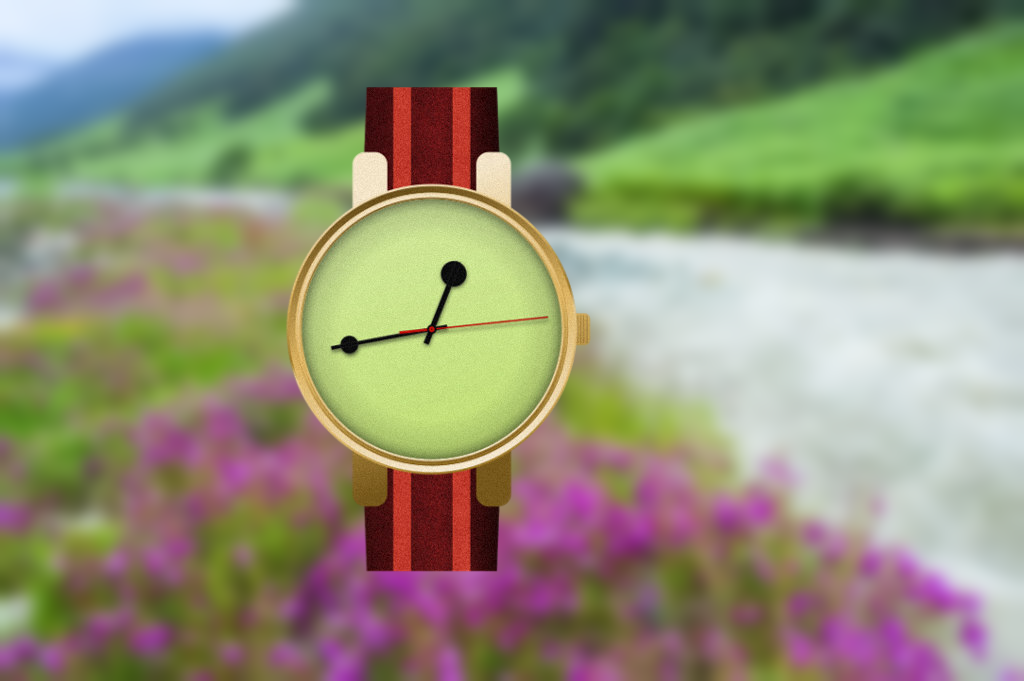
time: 12:43:14
